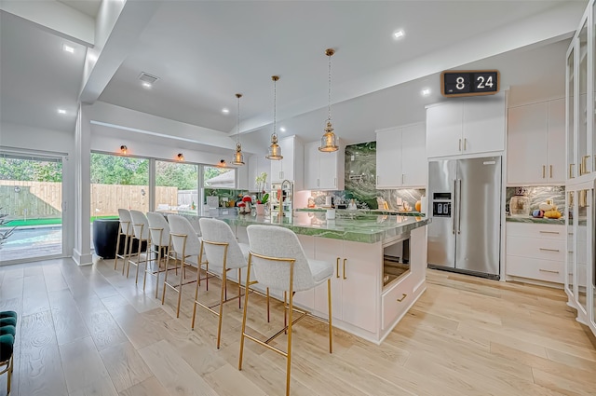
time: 8:24
